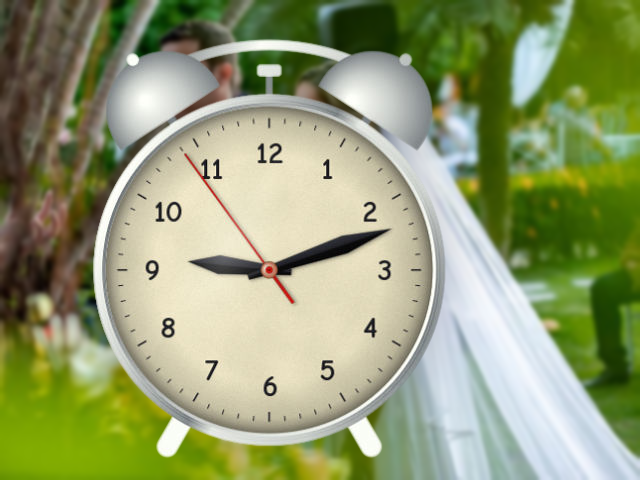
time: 9:11:54
